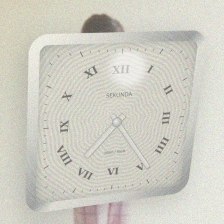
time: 7:24
